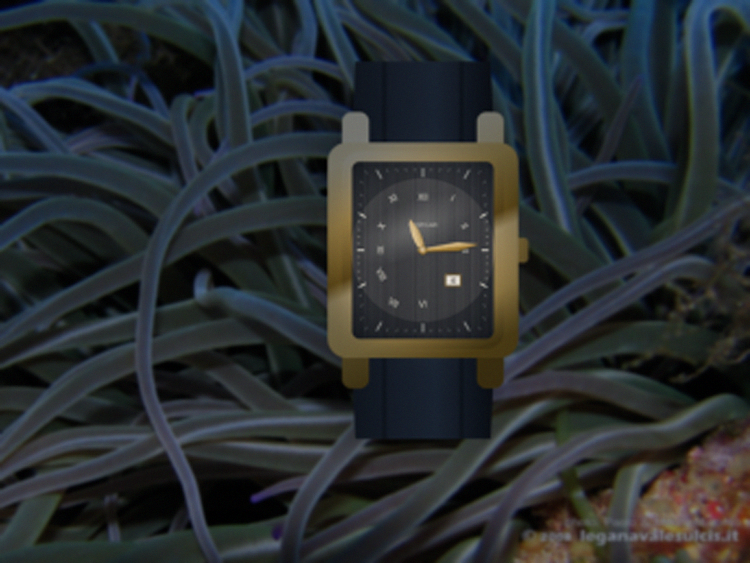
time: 11:14
